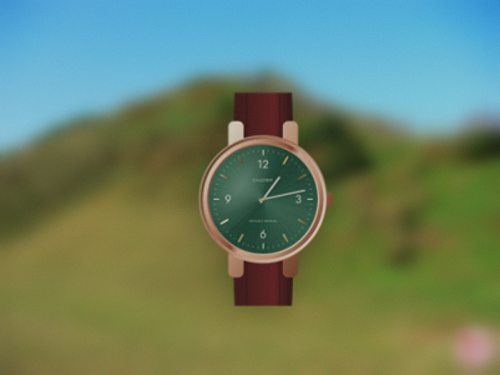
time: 1:13
